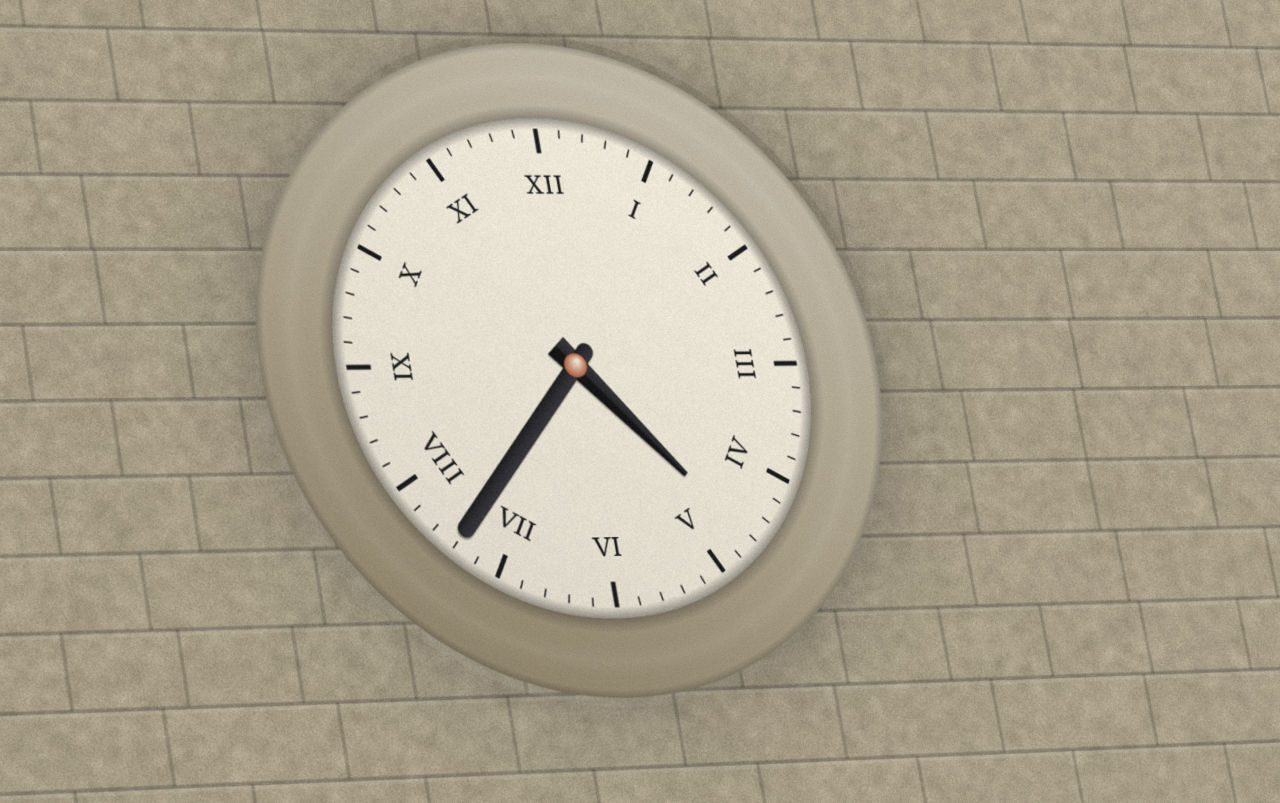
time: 4:37
